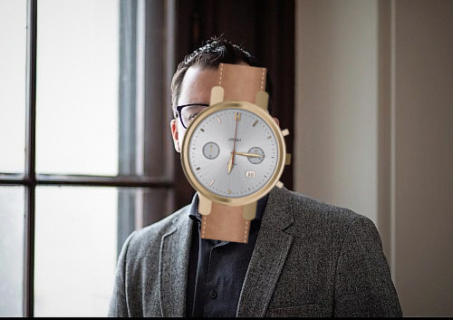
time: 6:15
